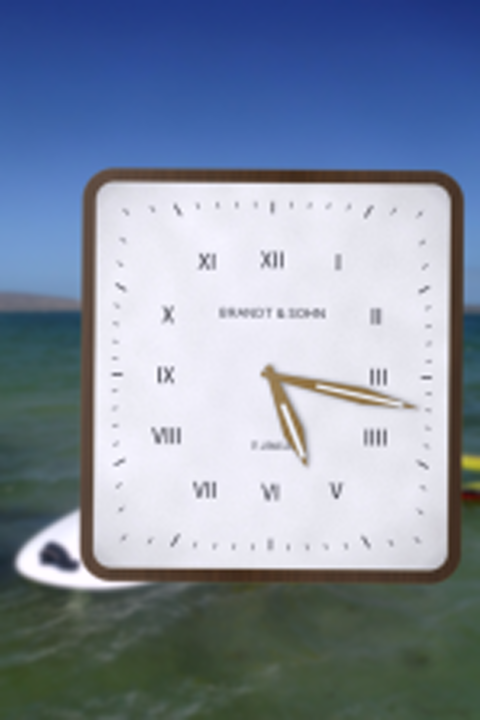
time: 5:17
